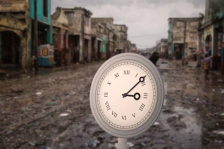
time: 3:08
